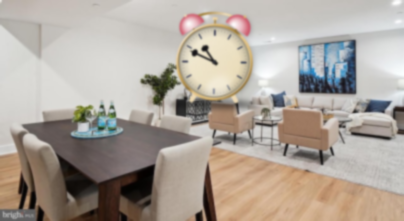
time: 10:49
